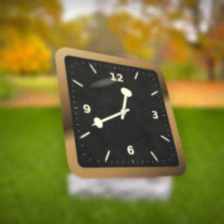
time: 12:41
